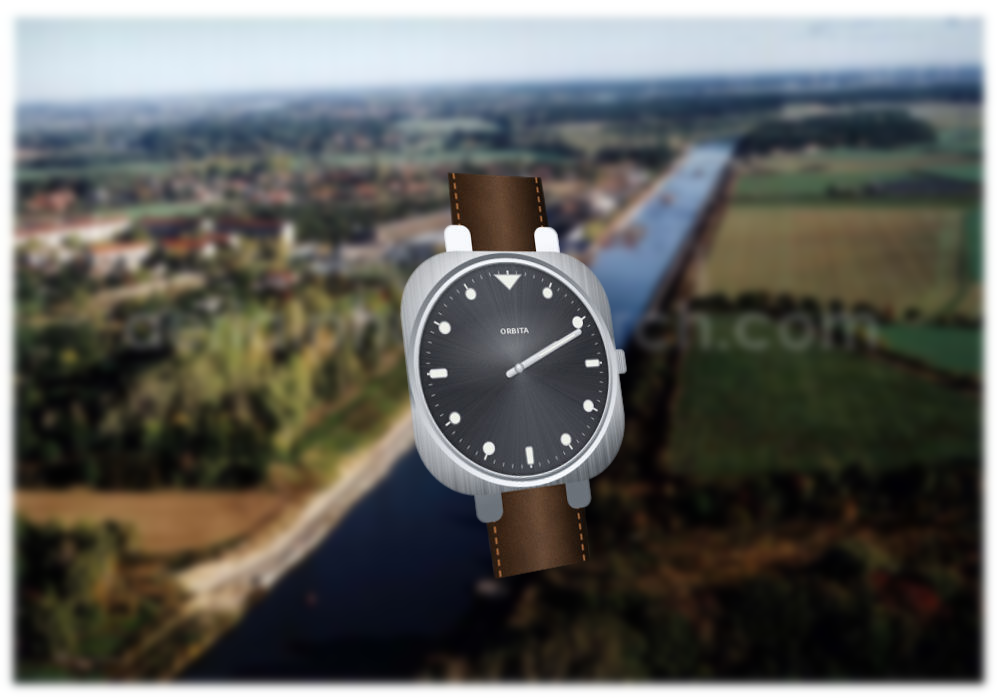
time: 2:11
